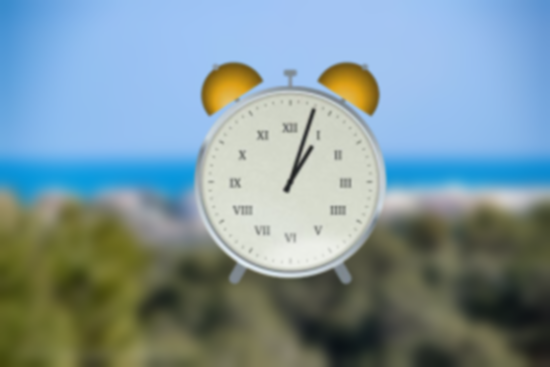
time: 1:03
